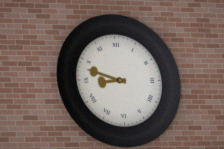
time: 8:48
